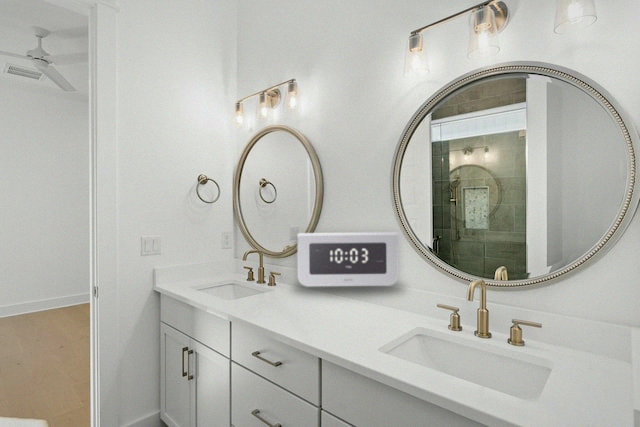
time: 10:03
